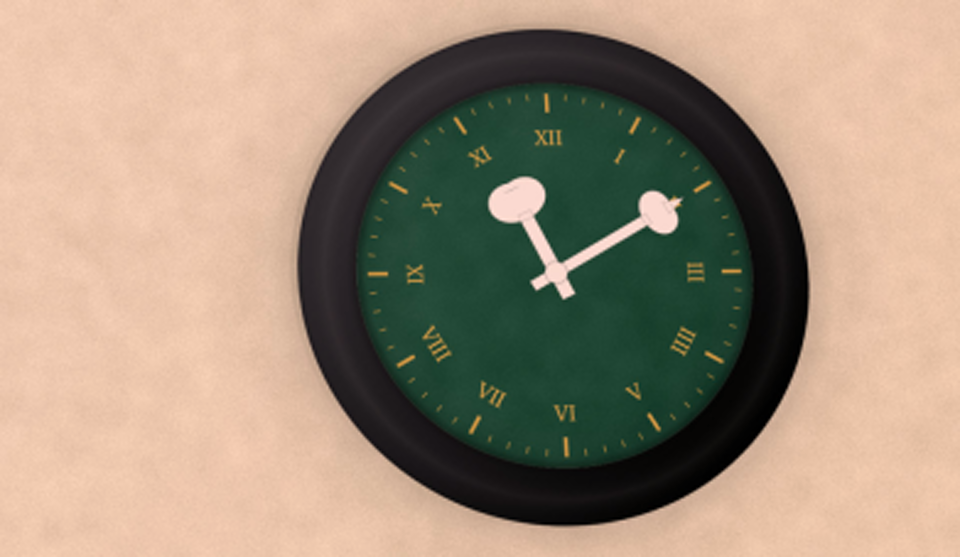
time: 11:10
